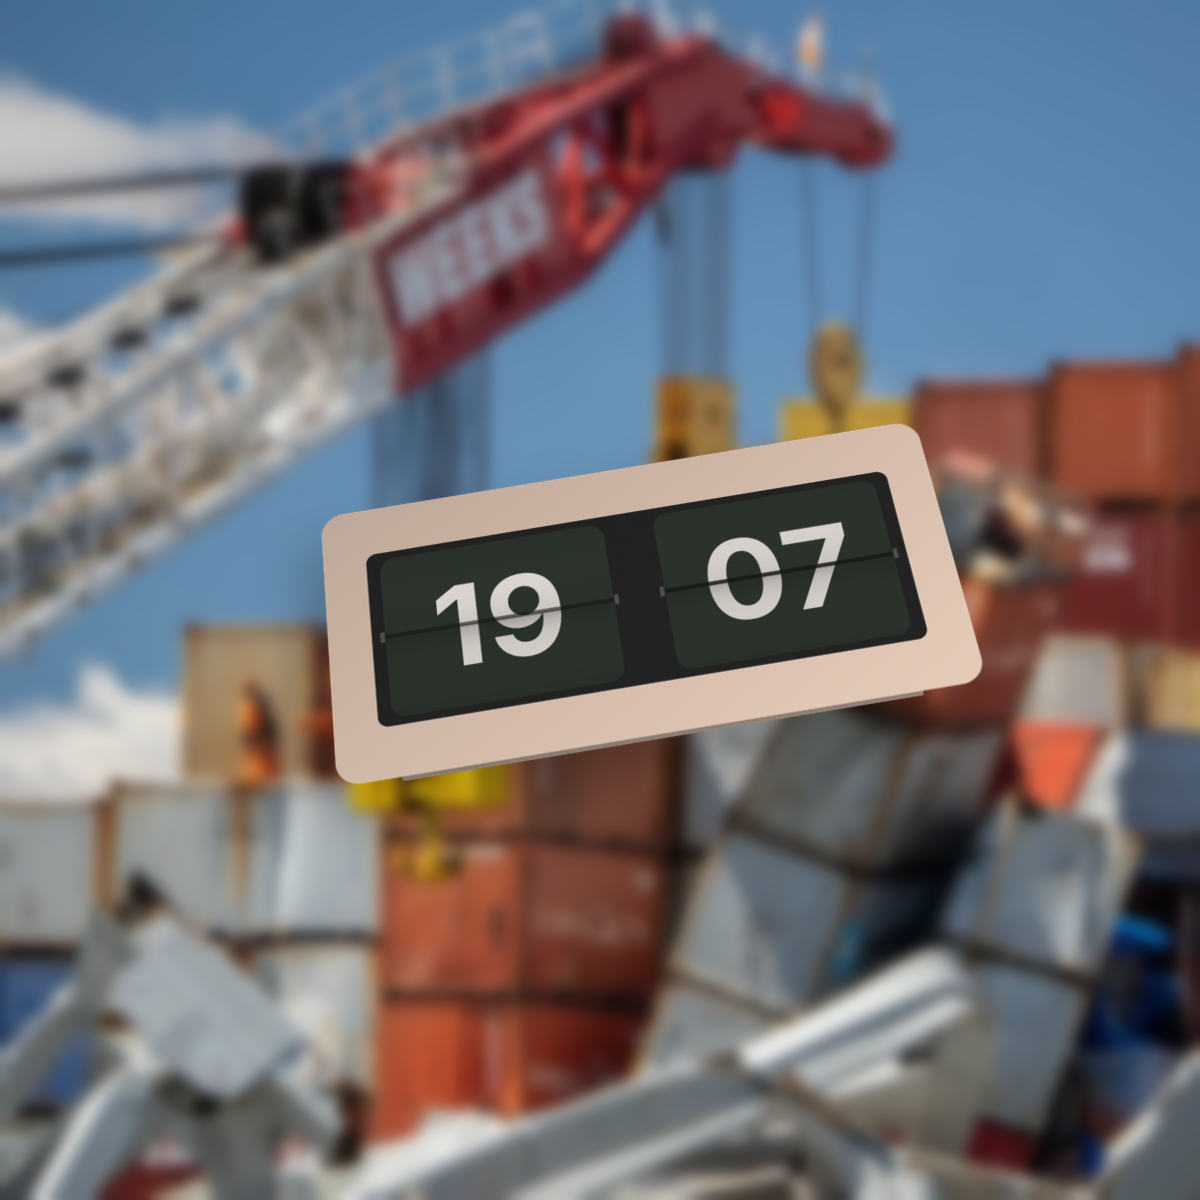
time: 19:07
